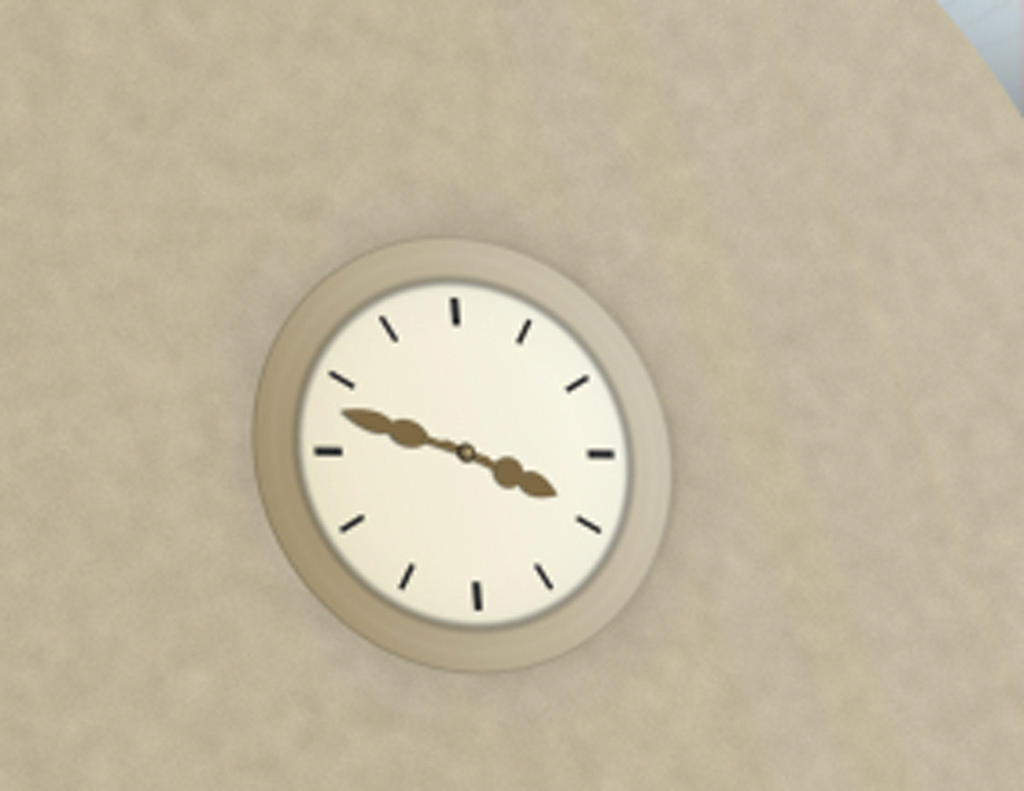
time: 3:48
